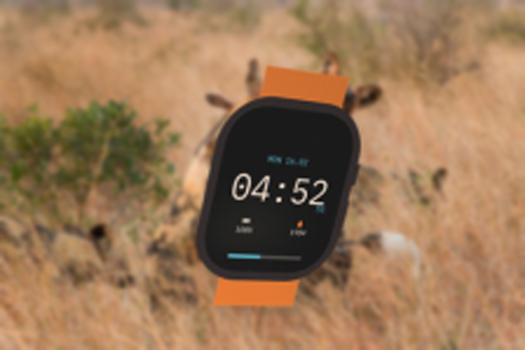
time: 4:52
